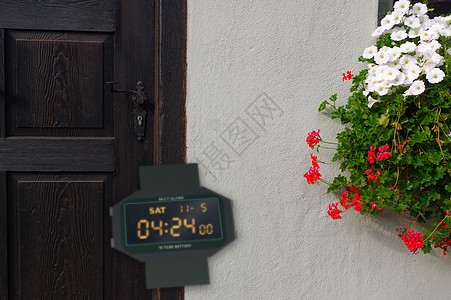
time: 4:24:00
